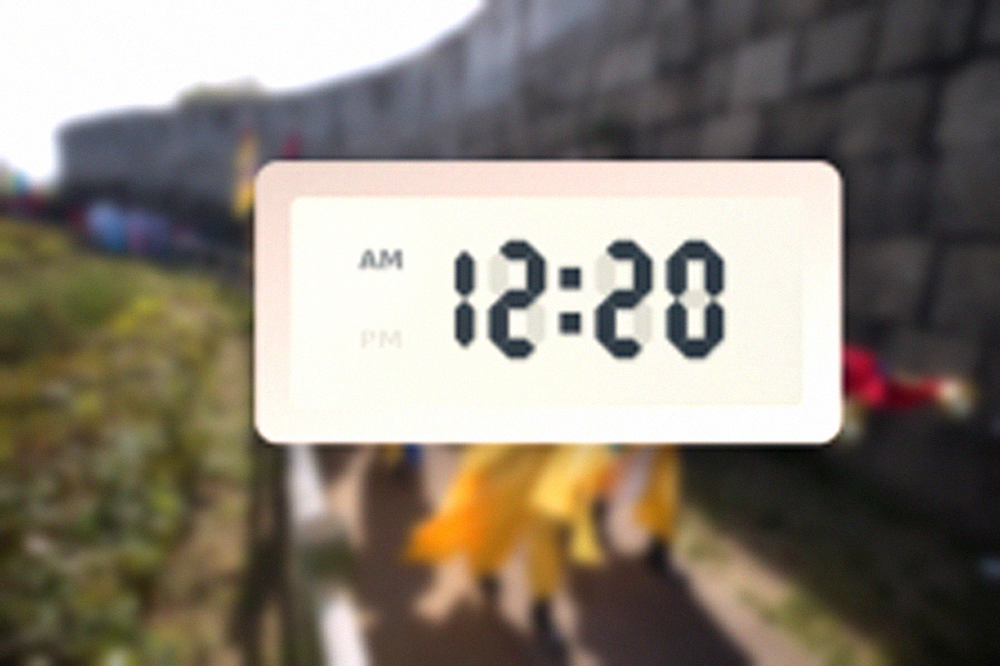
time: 12:20
